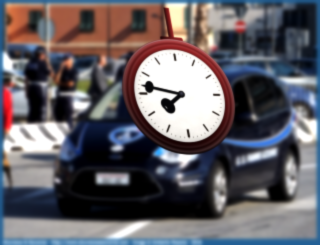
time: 7:47
